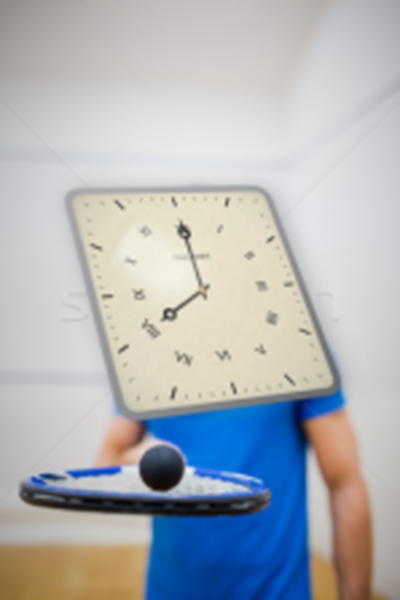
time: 8:00
